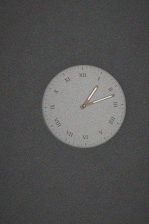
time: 1:12
